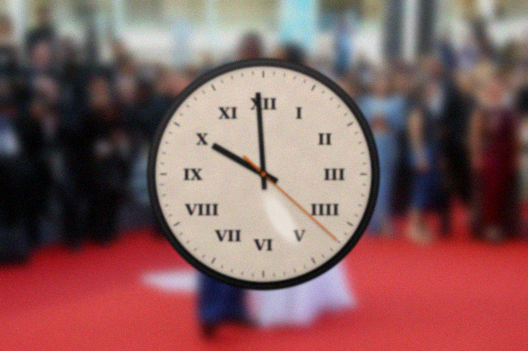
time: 9:59:22
